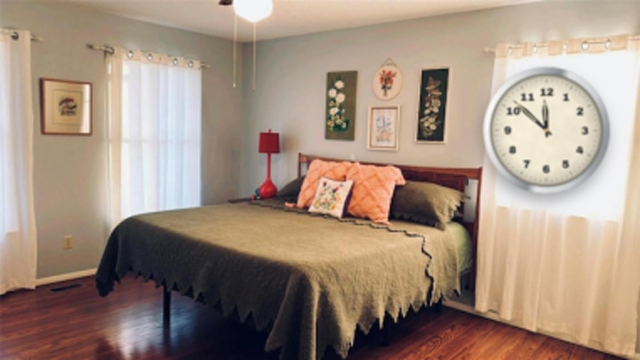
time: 11:52
